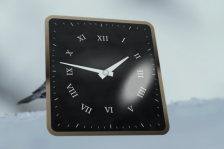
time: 1:47
